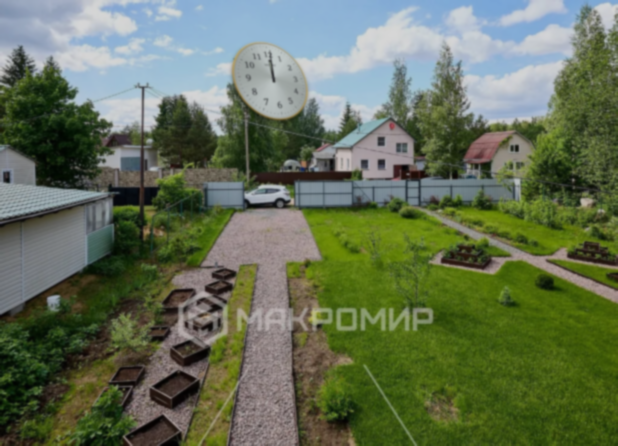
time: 12:01
